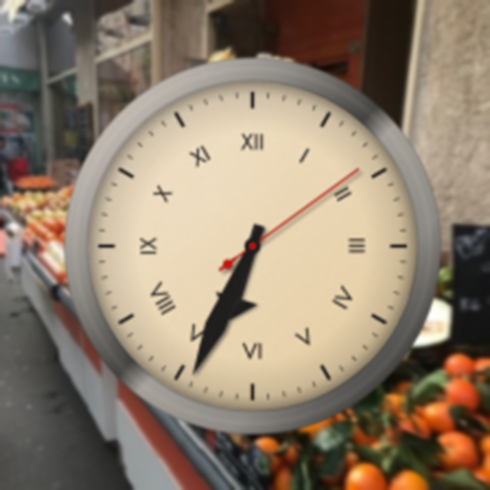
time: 6:34:09
